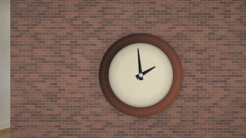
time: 1:59
